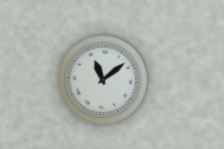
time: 11:08
